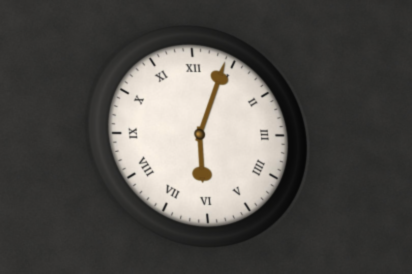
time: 6:04
